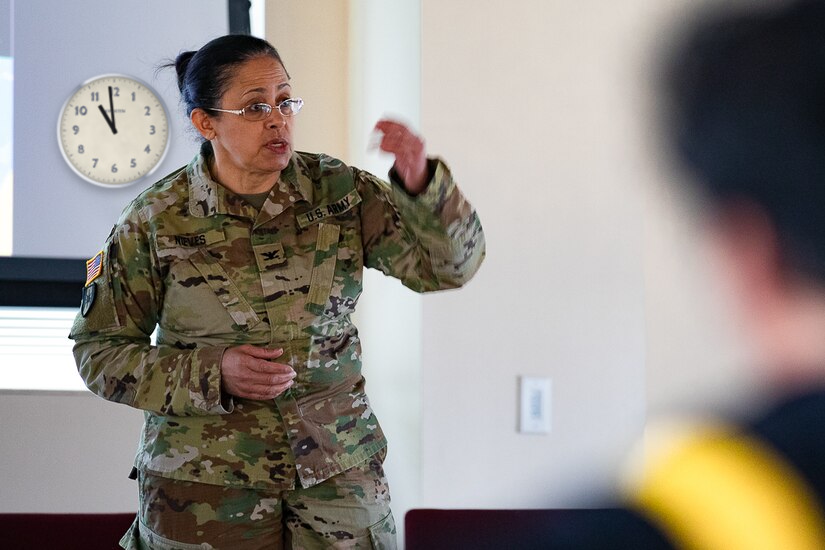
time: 10:59
